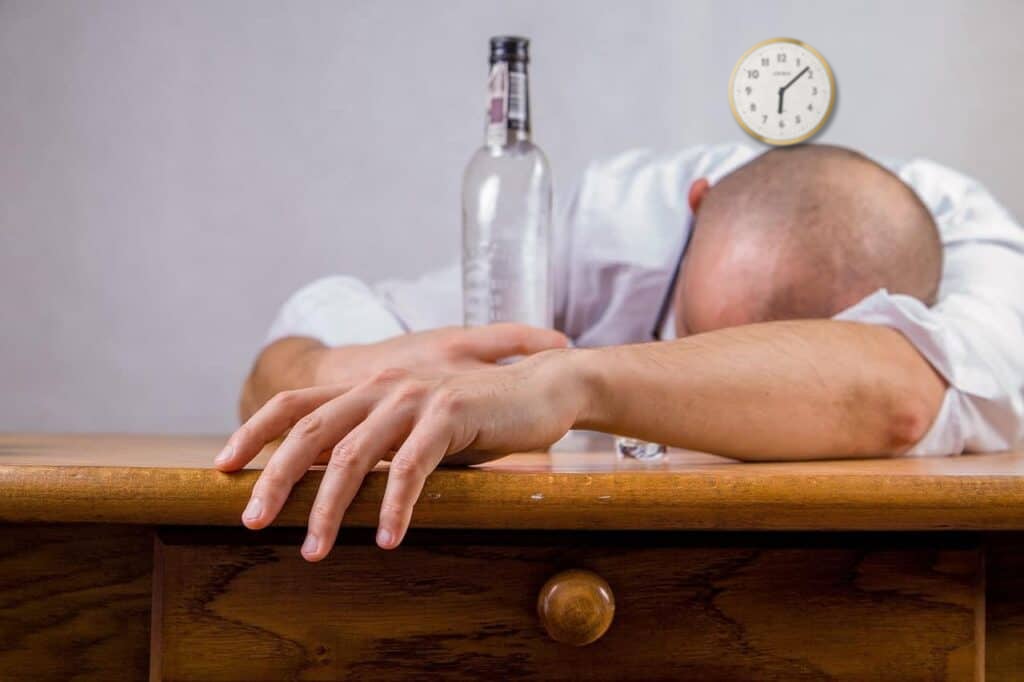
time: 6:08
